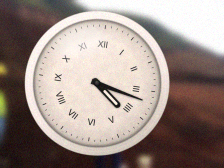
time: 4:17
